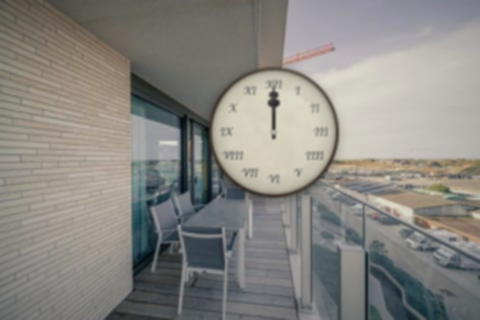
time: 12:00
